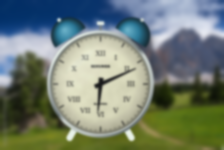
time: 6:11
